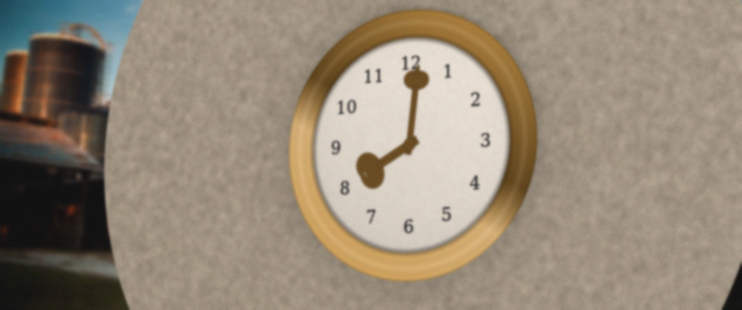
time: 8:01
